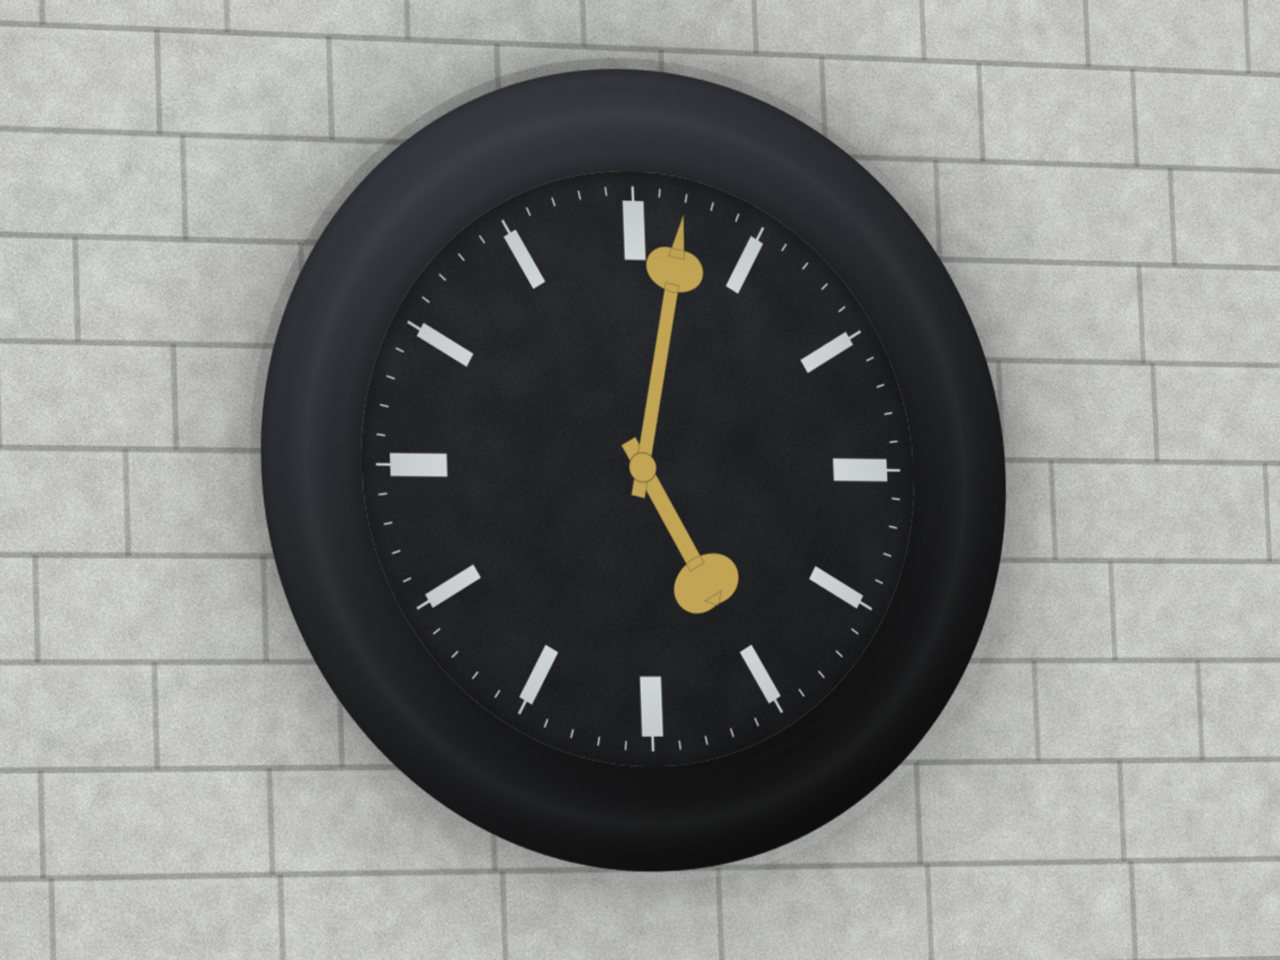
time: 5:02
